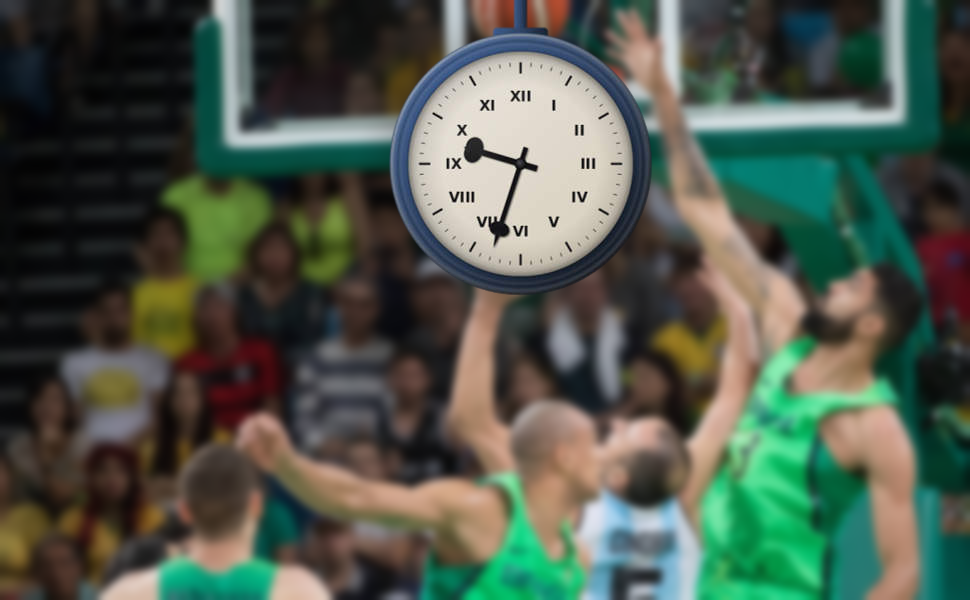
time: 9:33
